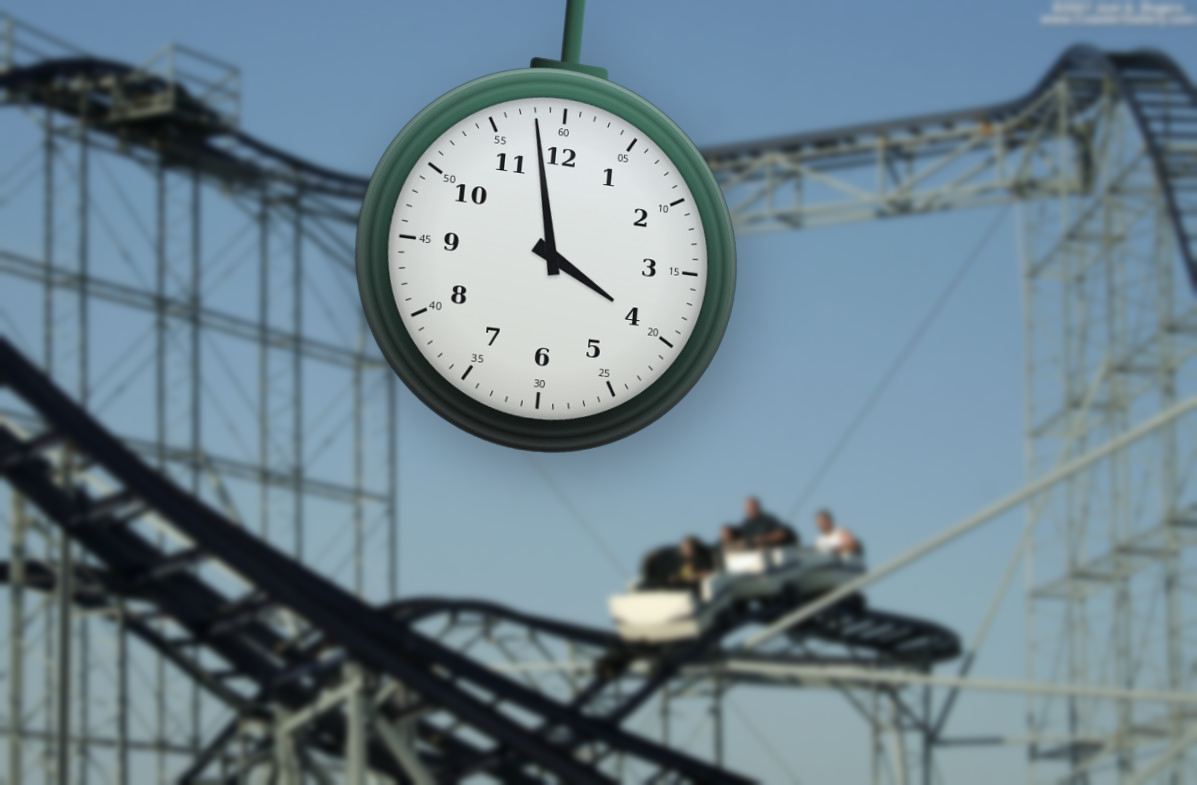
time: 3:58
